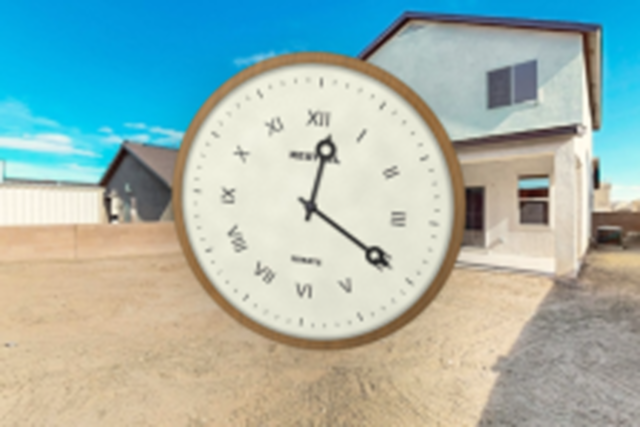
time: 12:20
